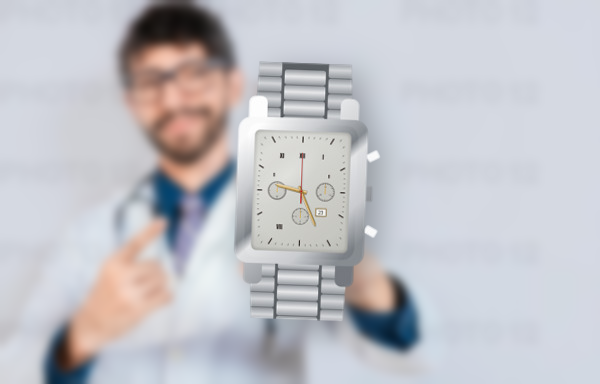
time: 9:26
